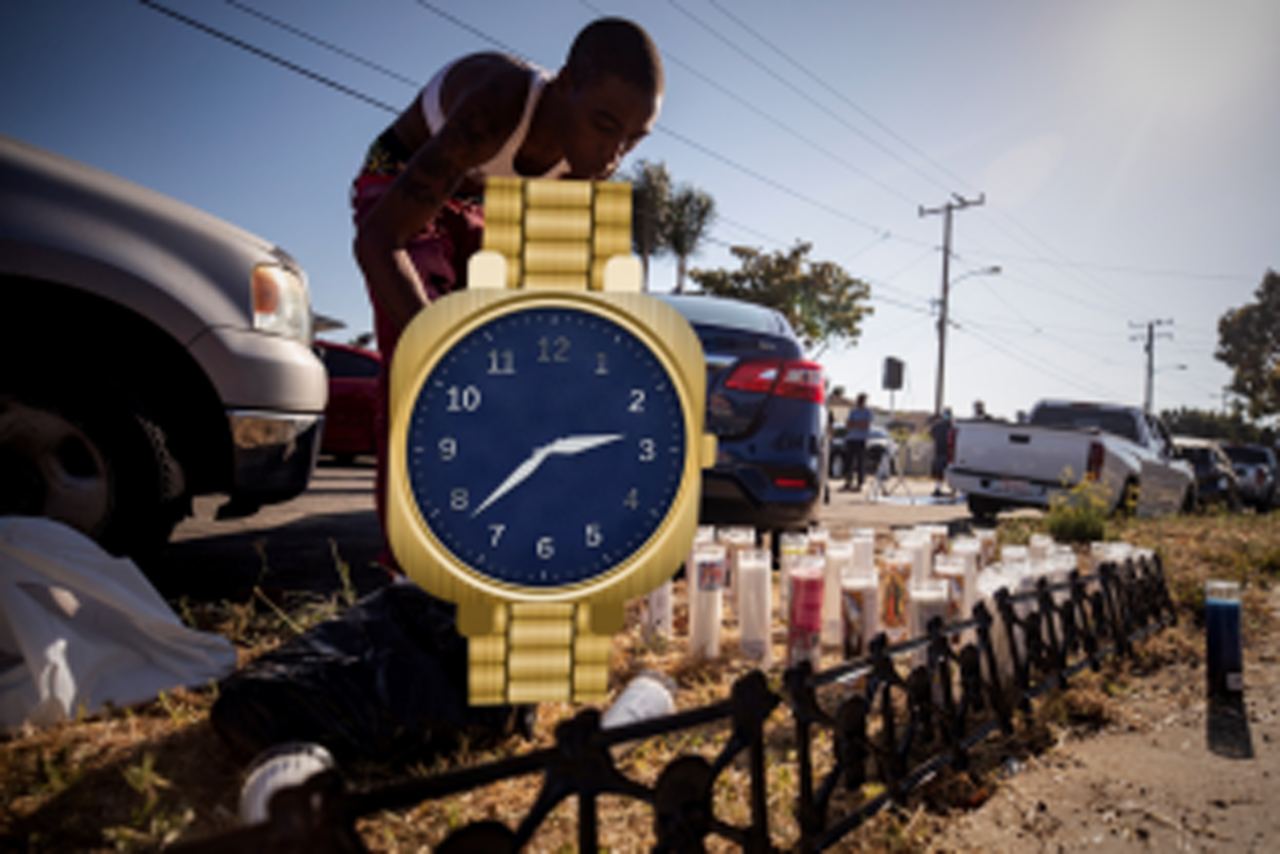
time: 2:38
